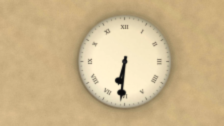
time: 6:31
